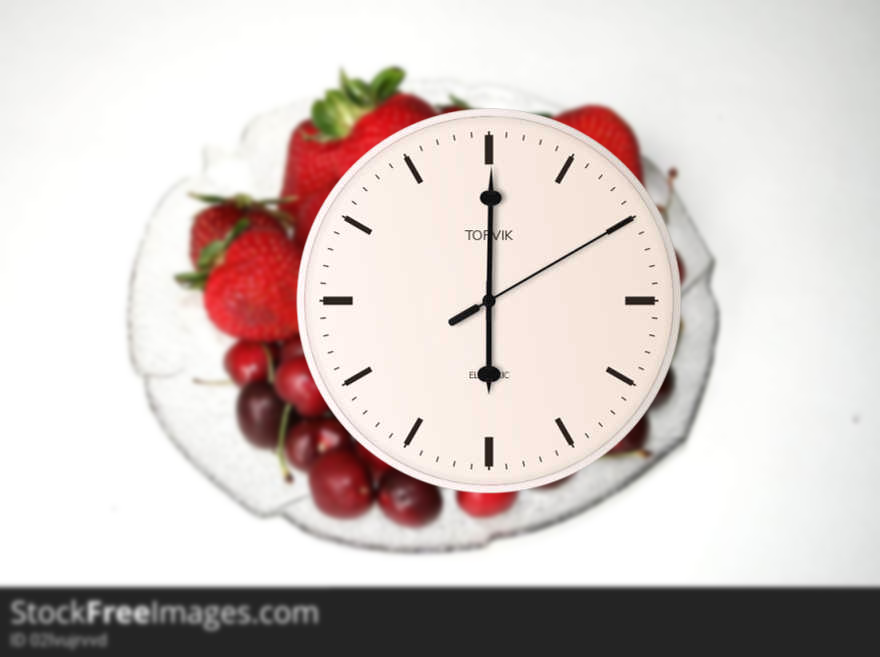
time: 6:00:10
